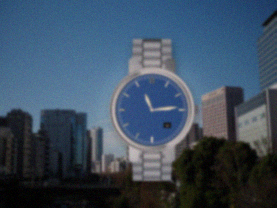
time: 11:14
